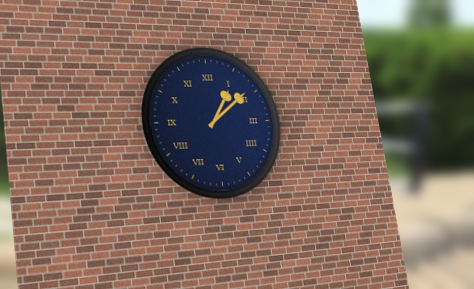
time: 1:09
